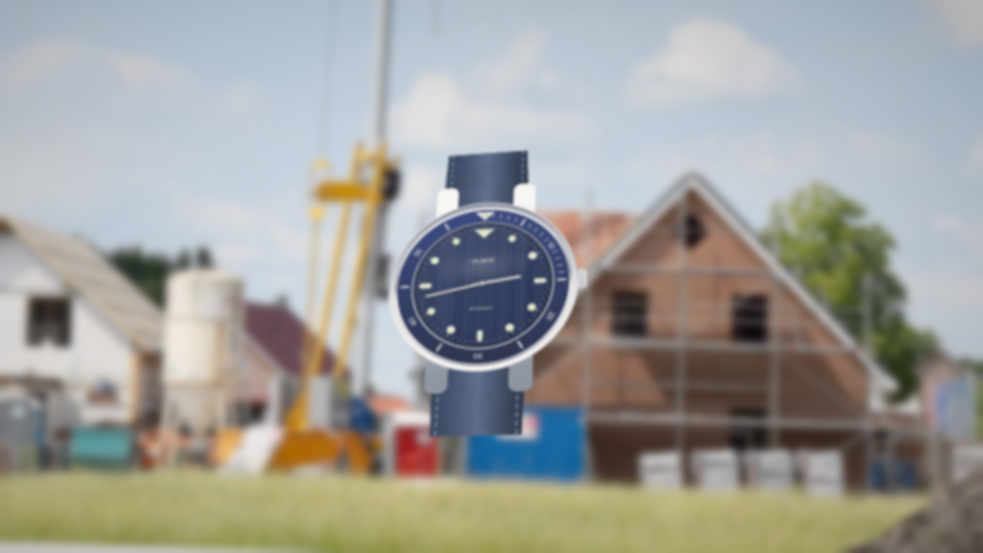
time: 2:43
